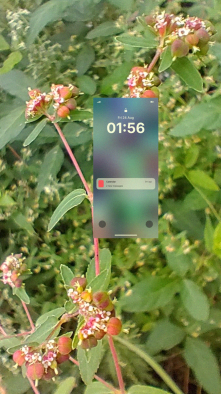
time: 1:56
